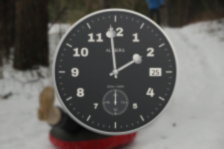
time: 1:59
